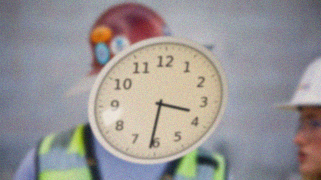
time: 3:31
